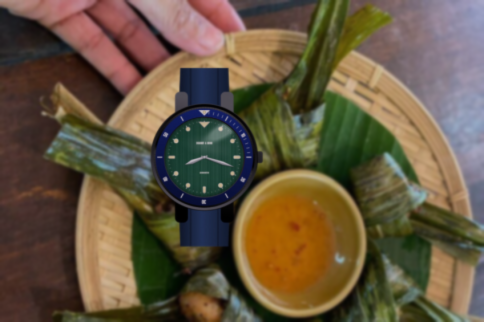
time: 8:18
